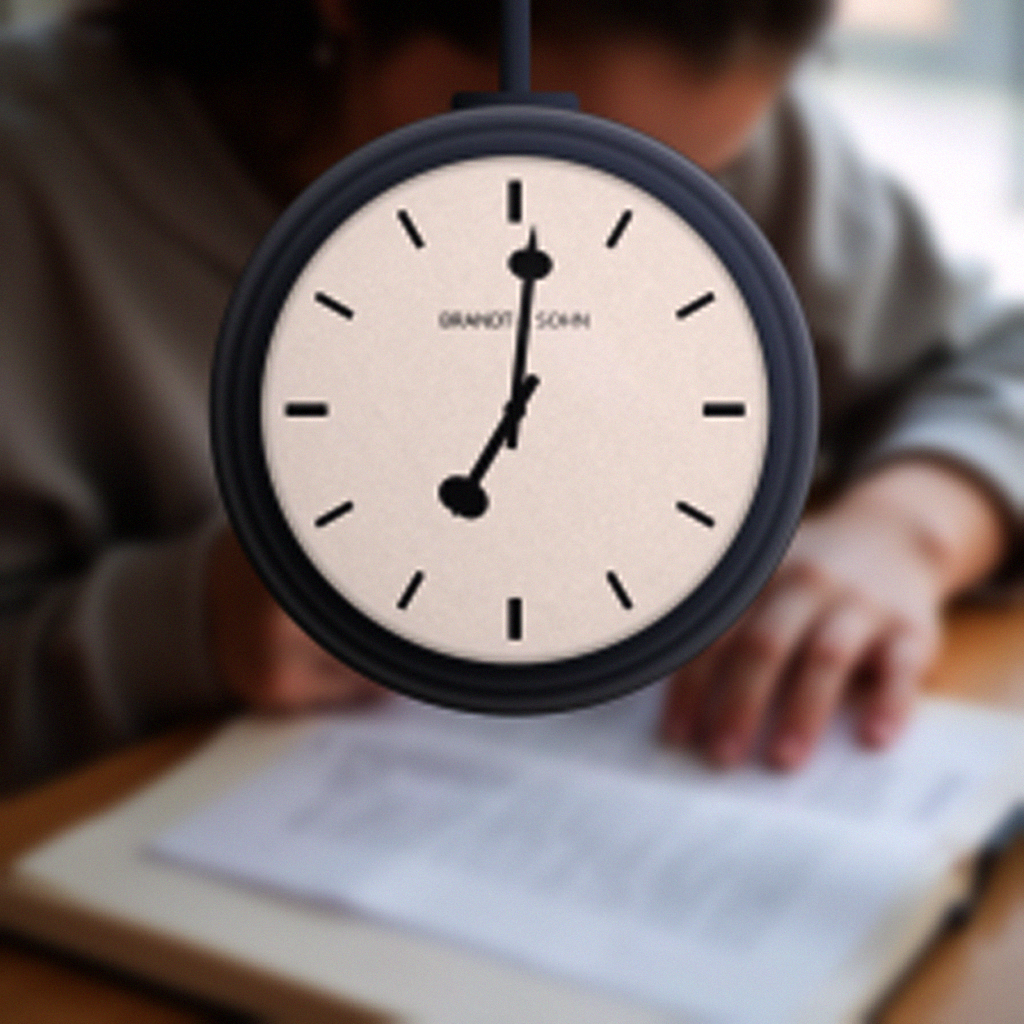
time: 7:01
